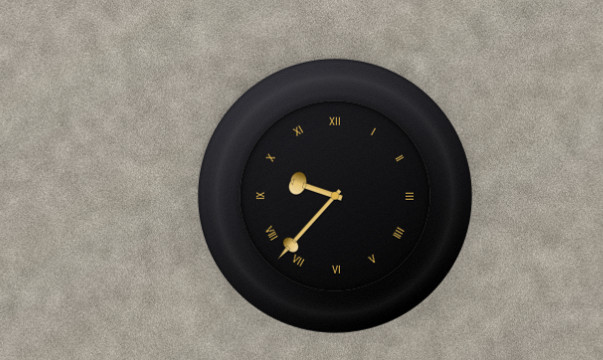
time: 9:37
